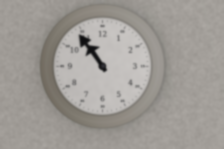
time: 10:54
